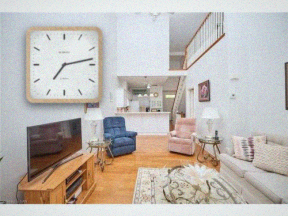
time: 7:13
